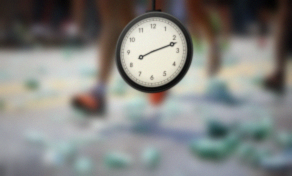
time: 8:12
